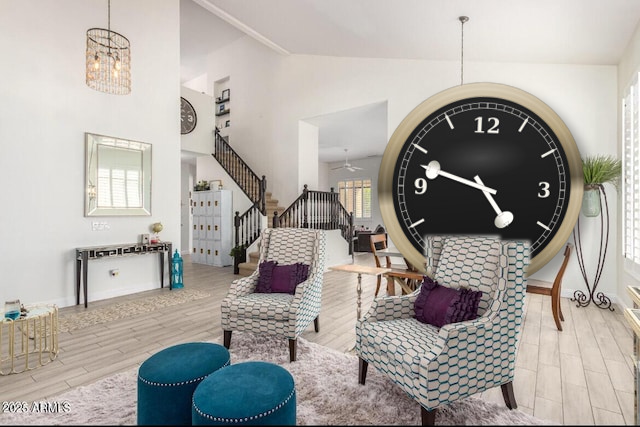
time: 4:48
